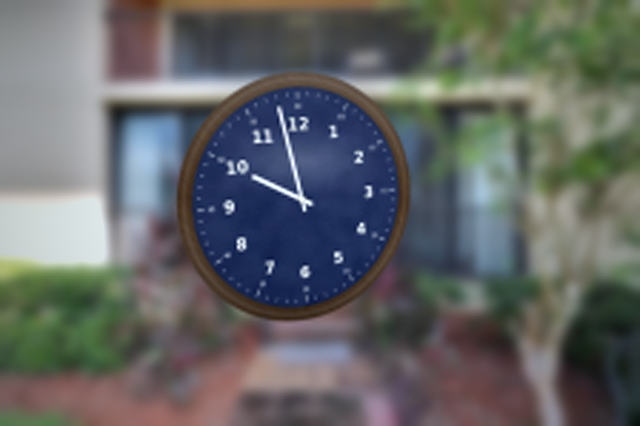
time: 9:58
